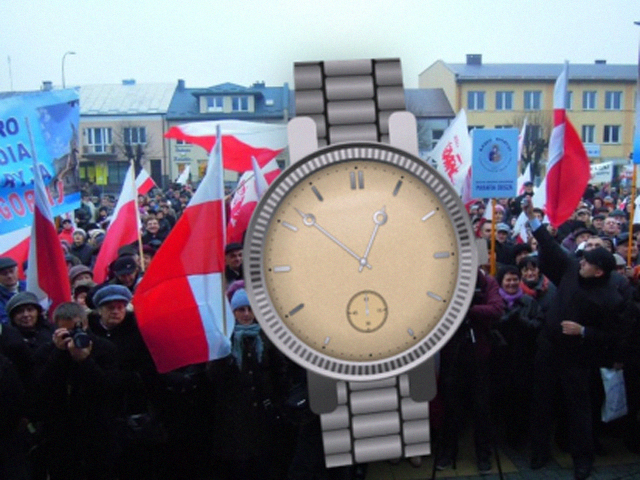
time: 12:52
